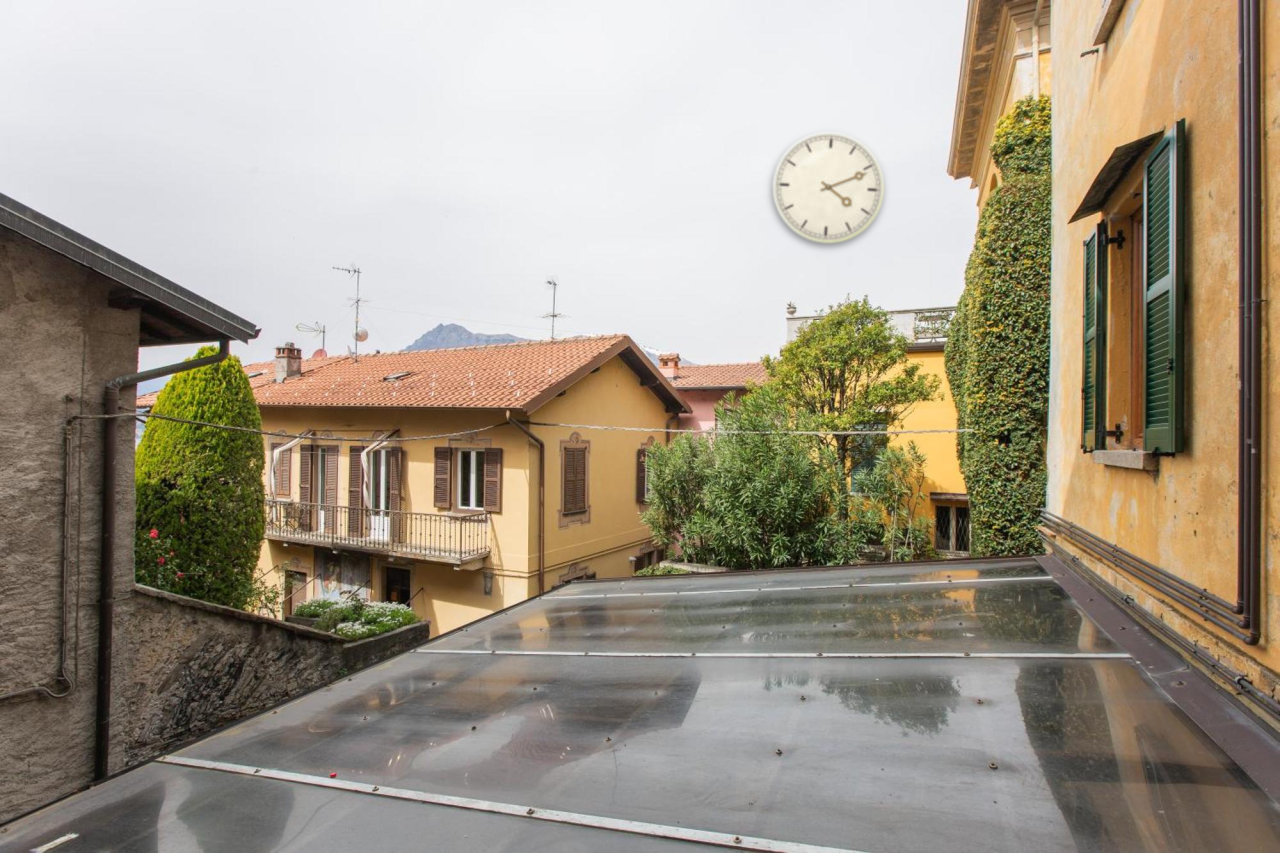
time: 4:11
